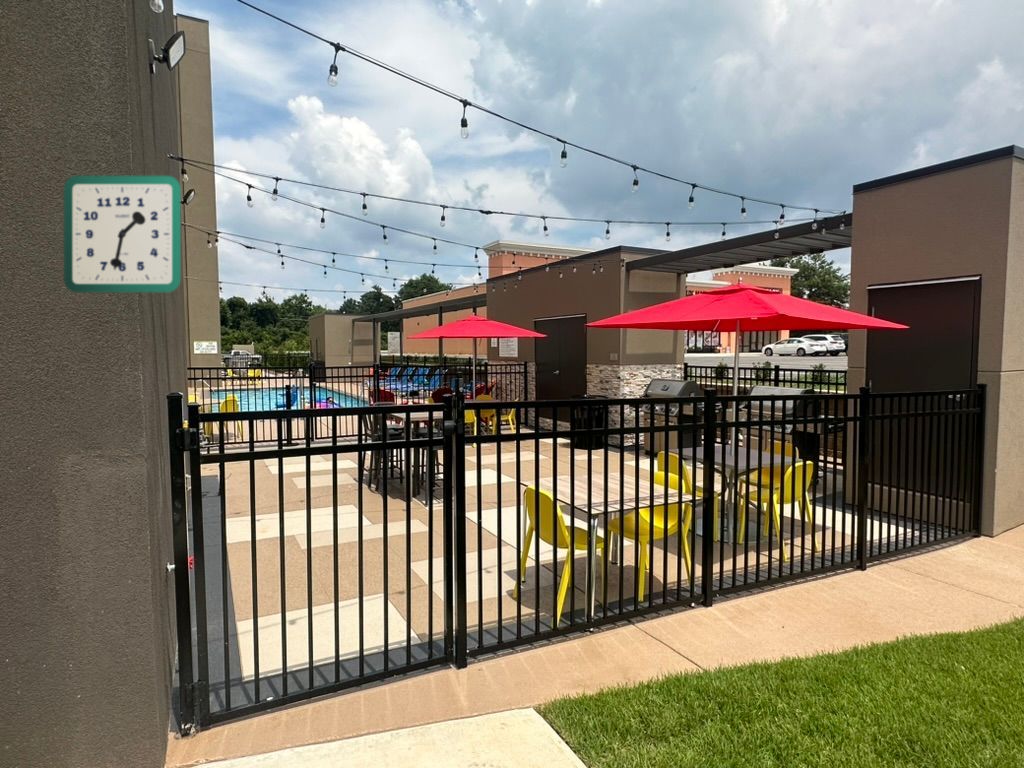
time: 1:32
